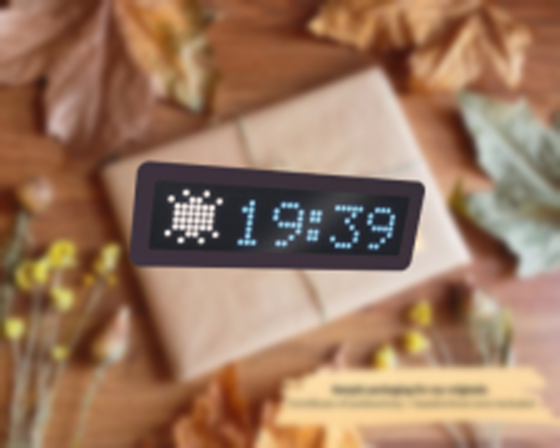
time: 19:39
